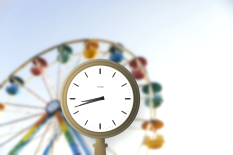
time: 8:42
